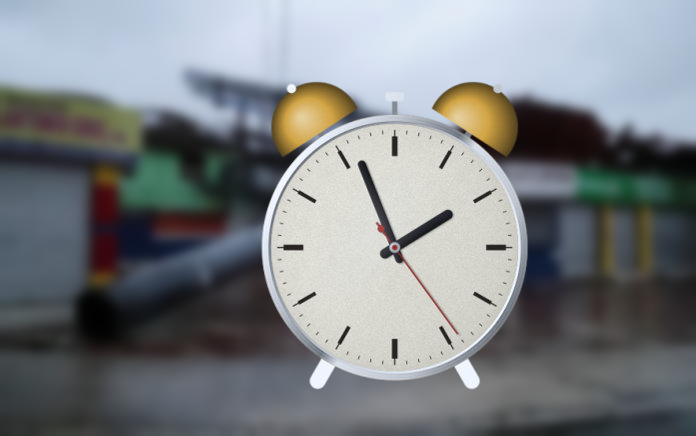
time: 1:56:24
